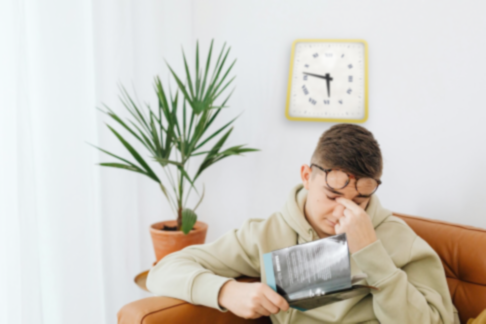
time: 5:47
